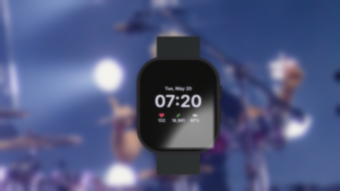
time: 7:20
